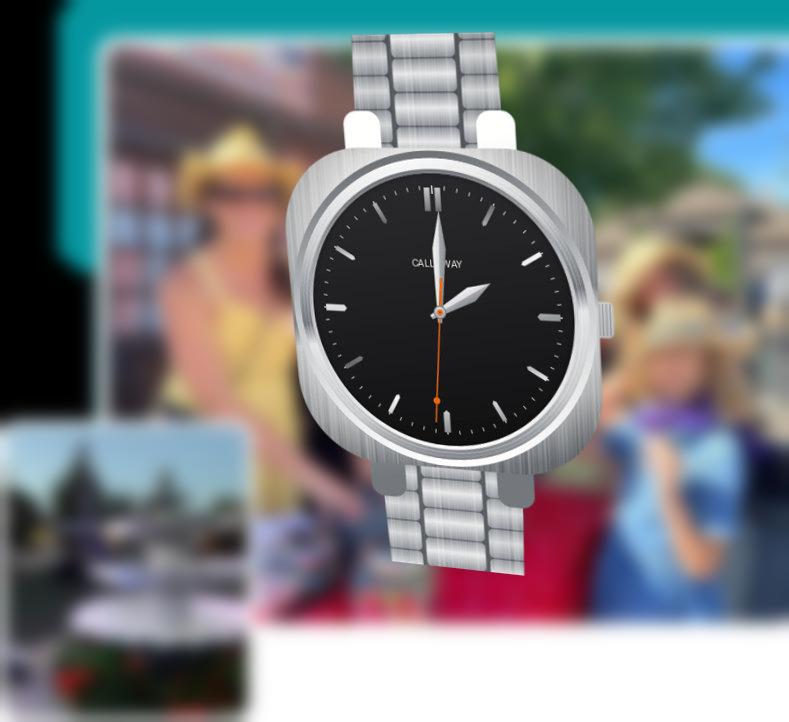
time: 2:00:31
